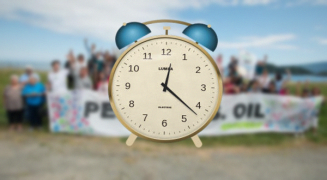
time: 12:22
